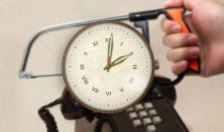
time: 2:01
